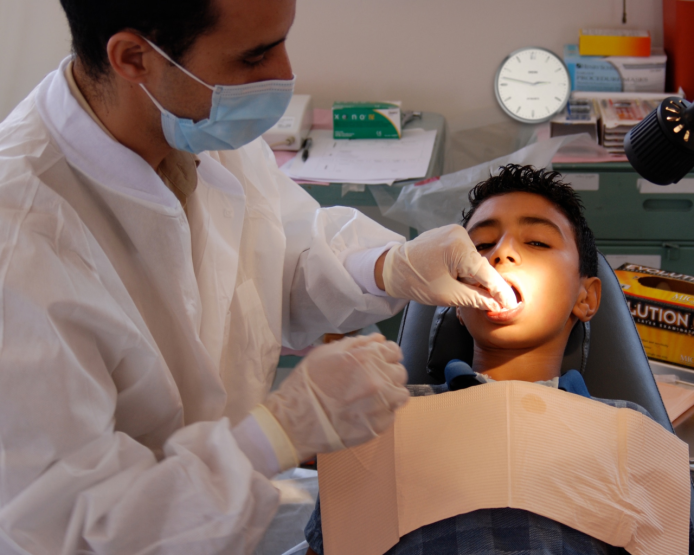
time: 2:47
